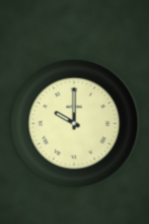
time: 10:00
